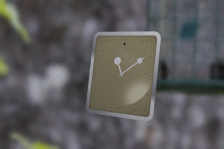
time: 11:09
